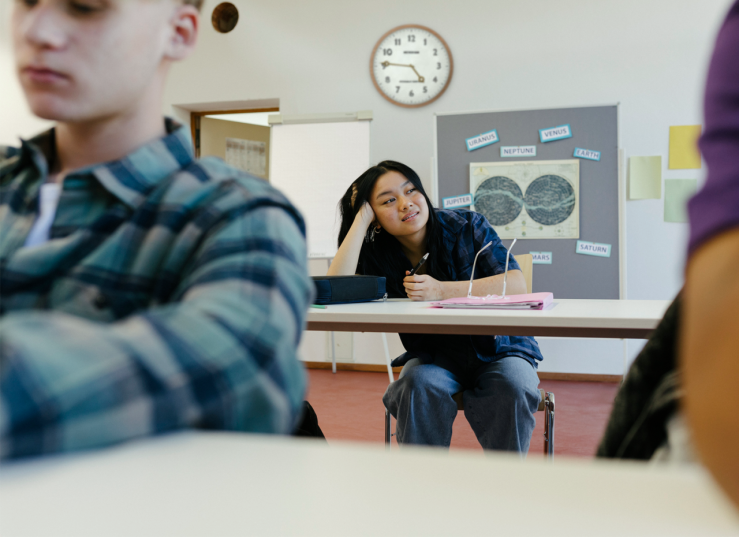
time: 4:46
